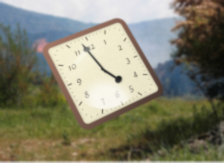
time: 4:58
